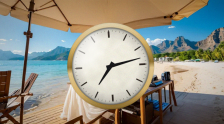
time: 7:13
